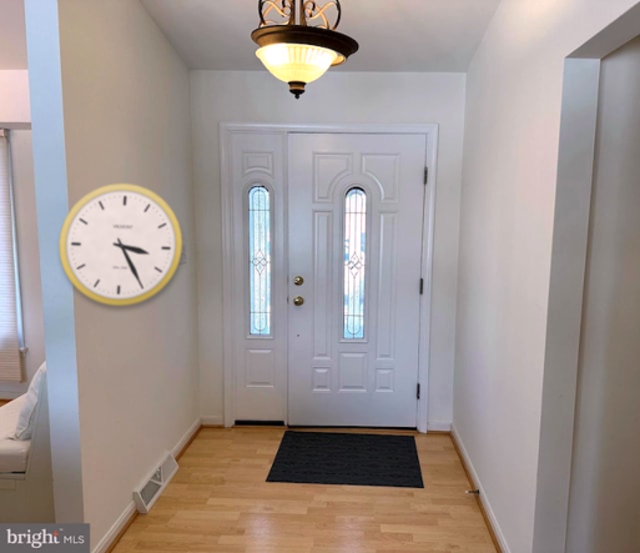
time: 3:25
